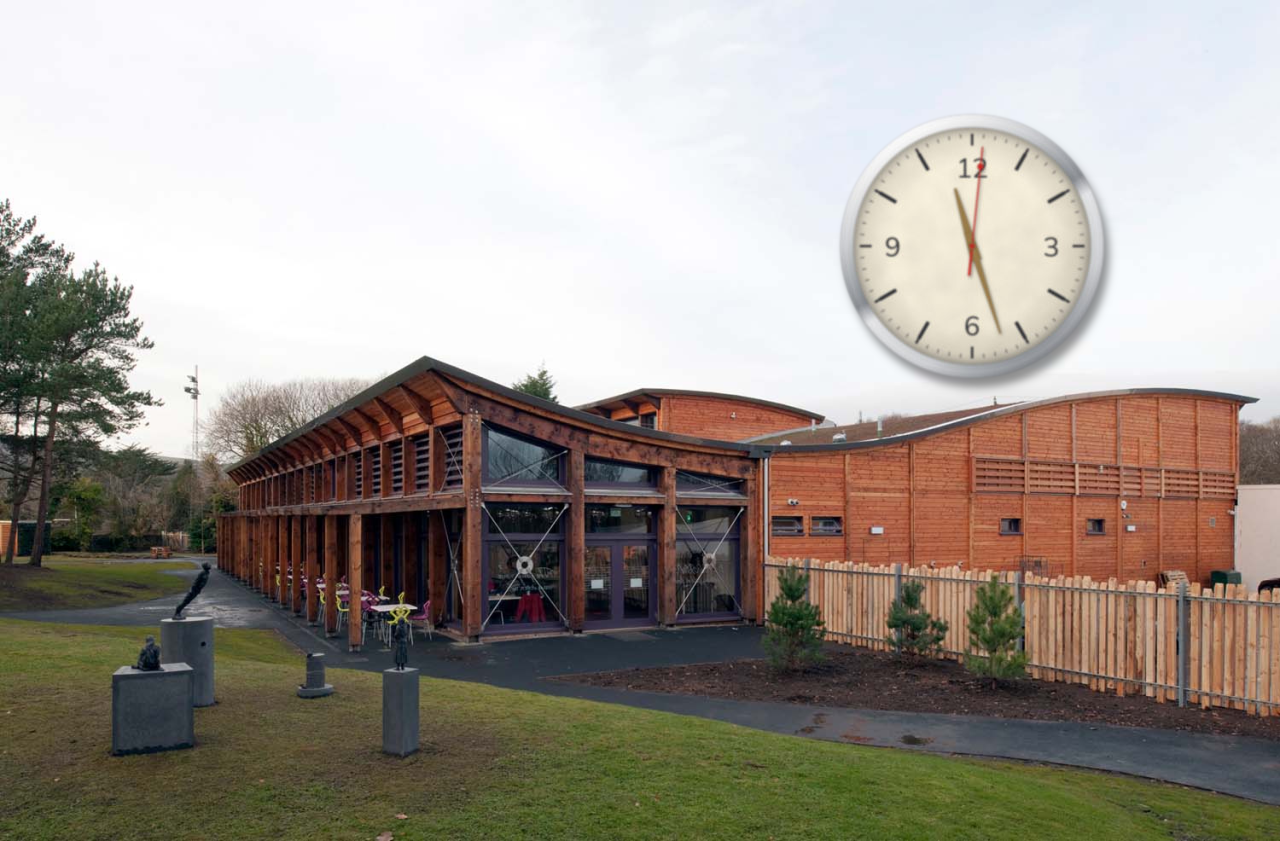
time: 11:27:01
